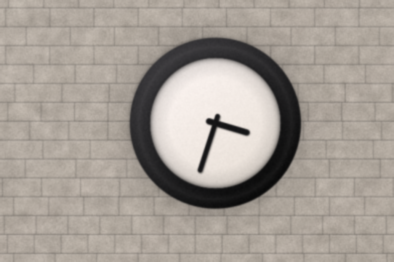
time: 3:33
